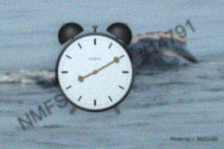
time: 8:10
